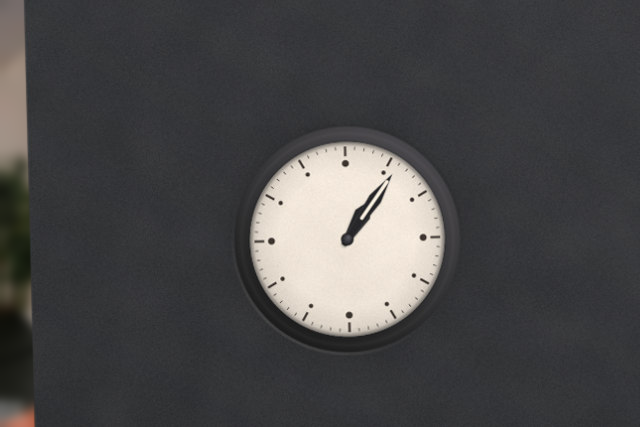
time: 1:06
